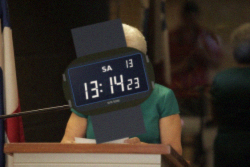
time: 13:14:23
